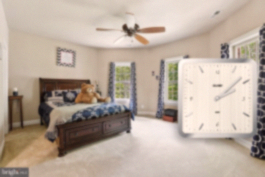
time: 2:08
